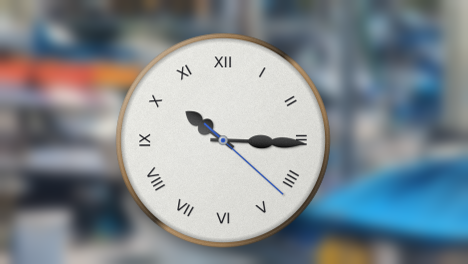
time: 10:15:22
